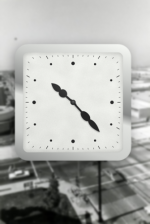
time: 10:23
